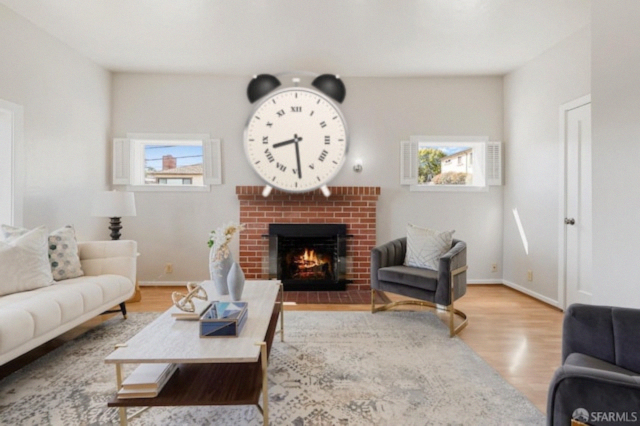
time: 8:29
